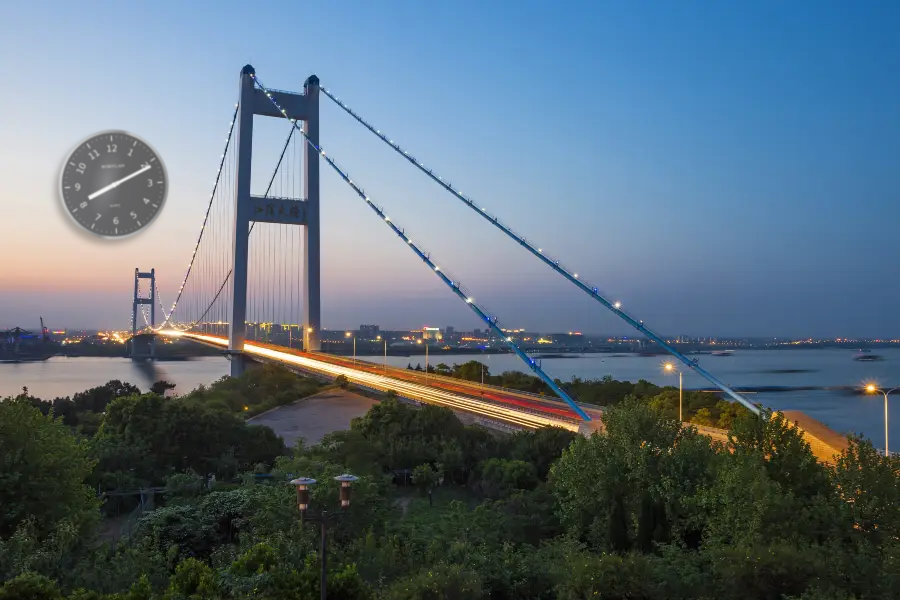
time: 8:11
